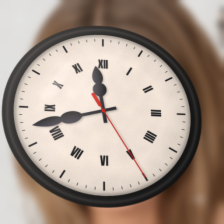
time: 11:42:25
